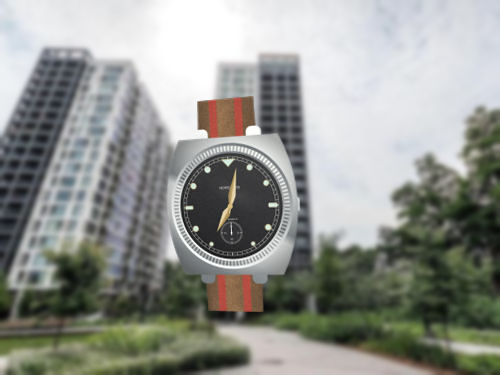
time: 7:02
